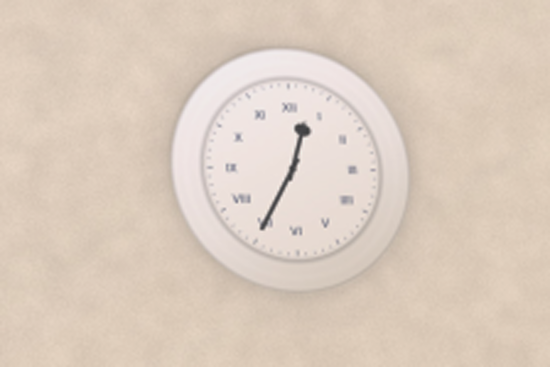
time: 12:35
